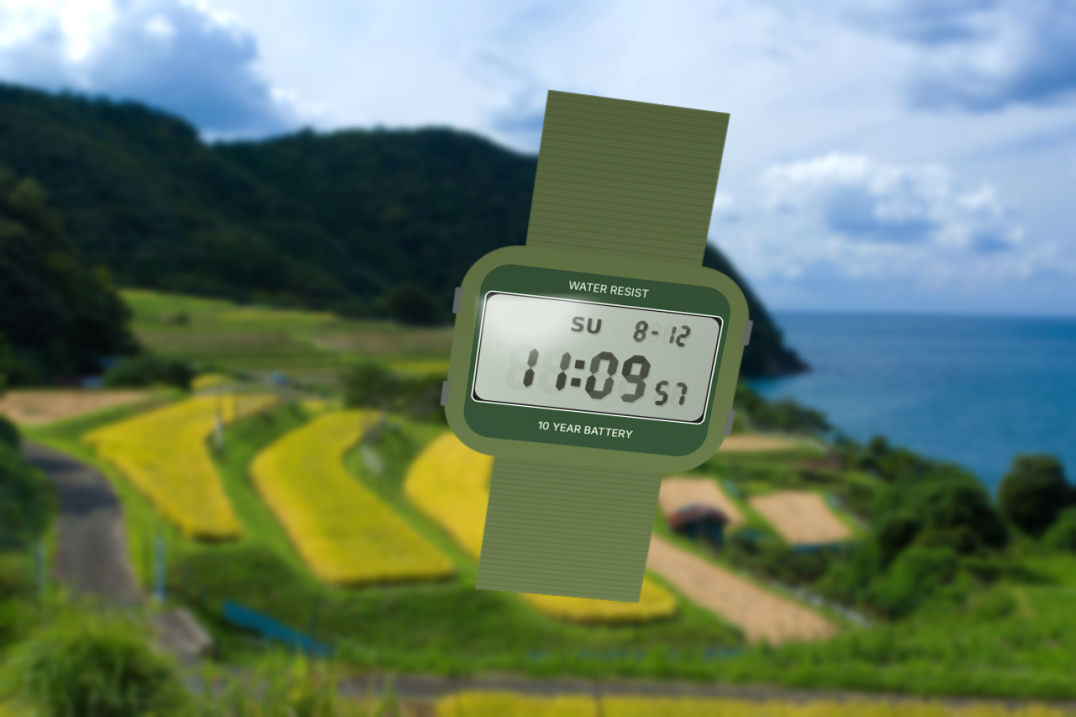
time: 11:09:57
